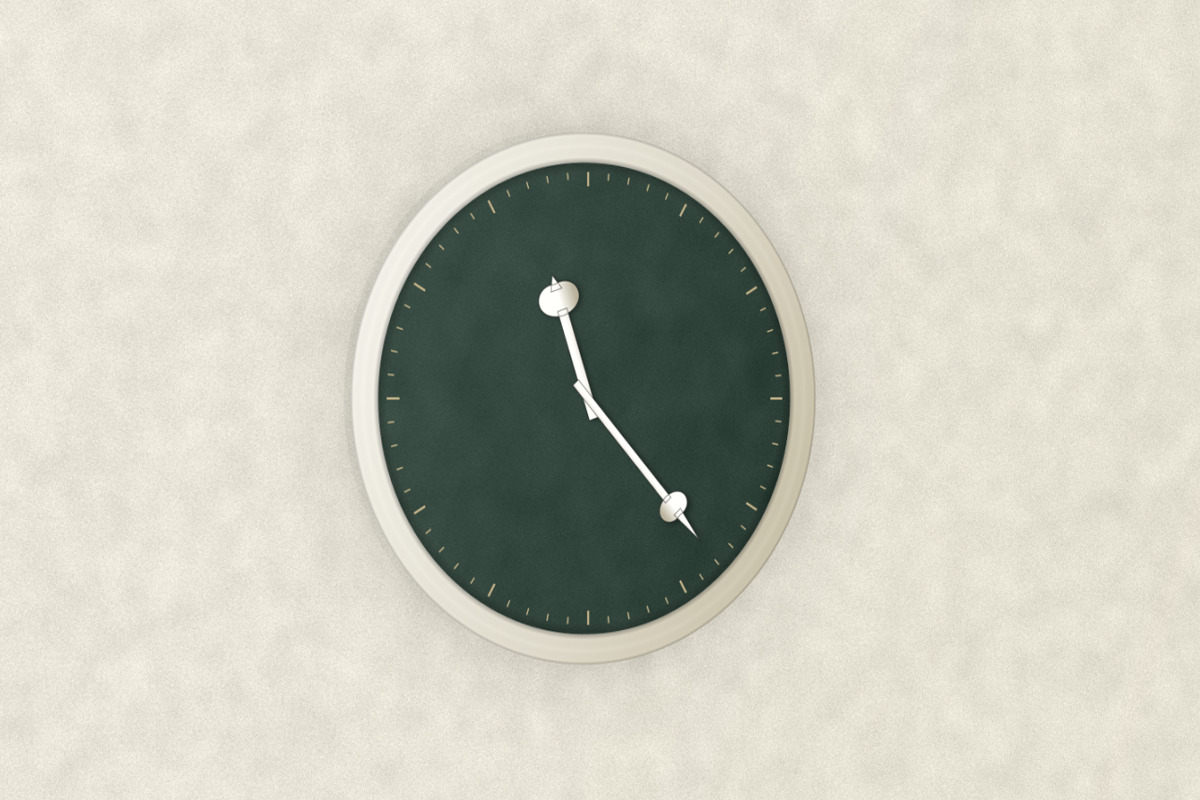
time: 11:23
